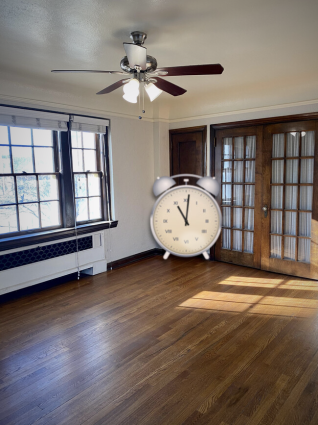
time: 11:01
